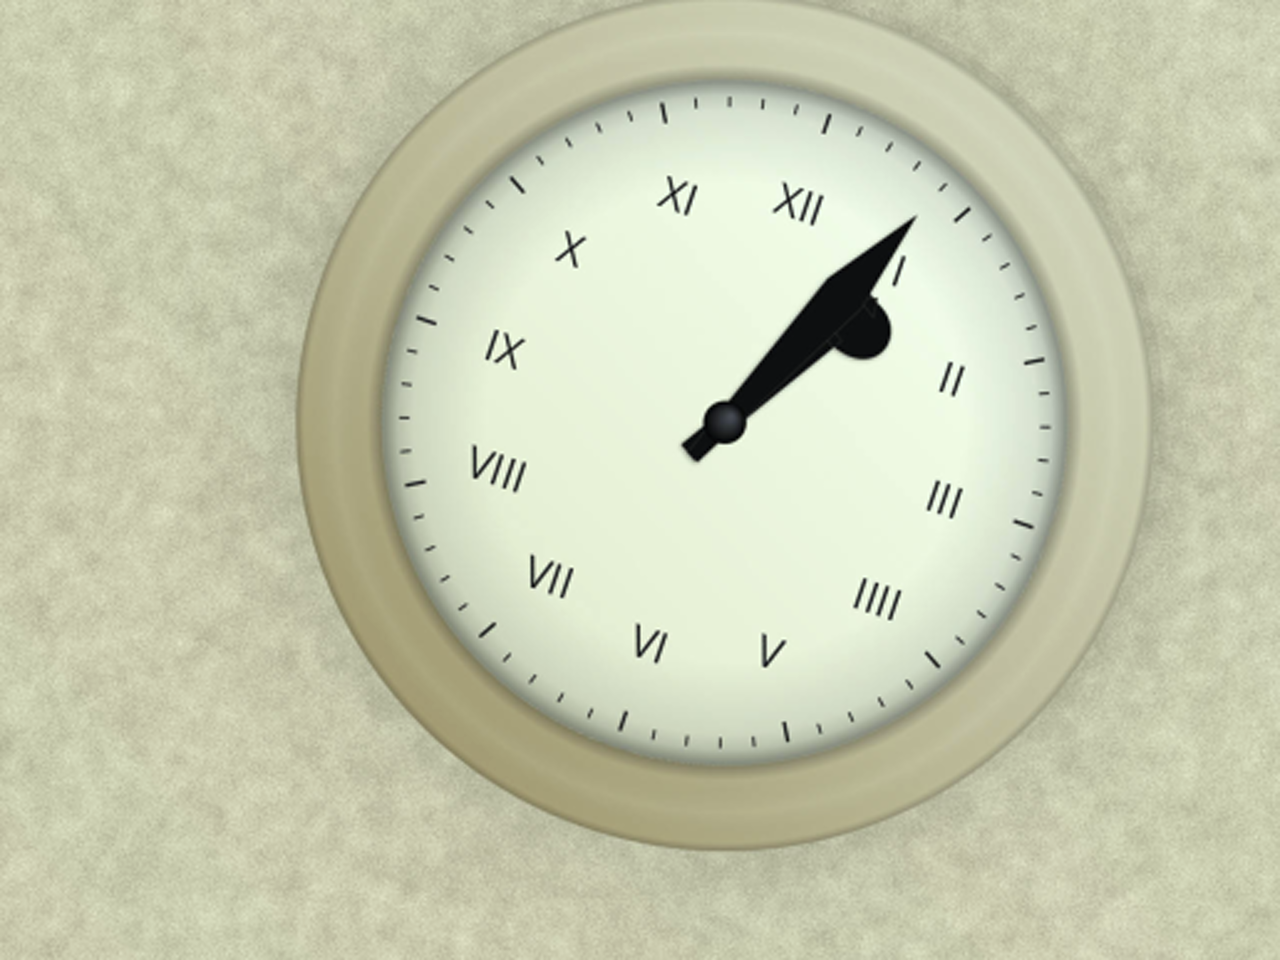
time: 1:04
